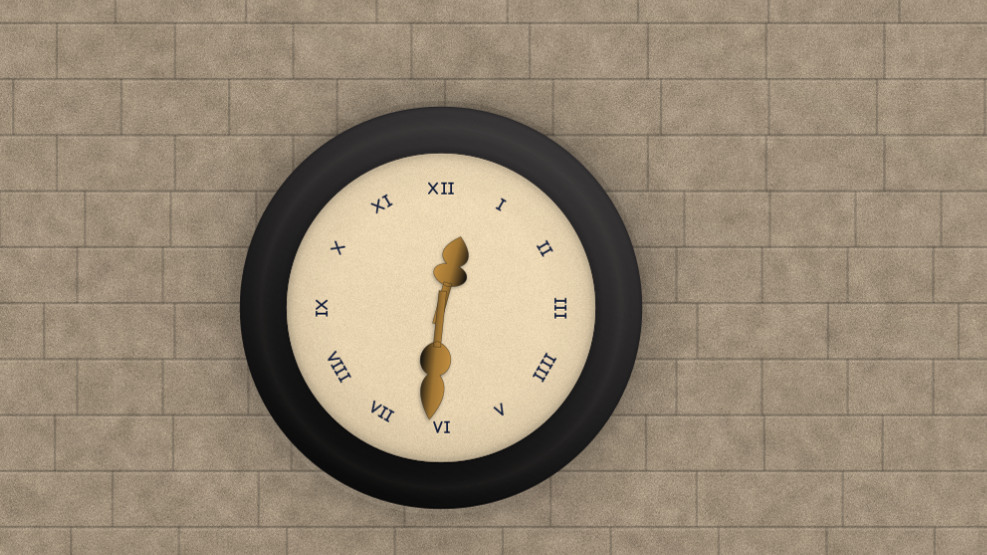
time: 12:31
